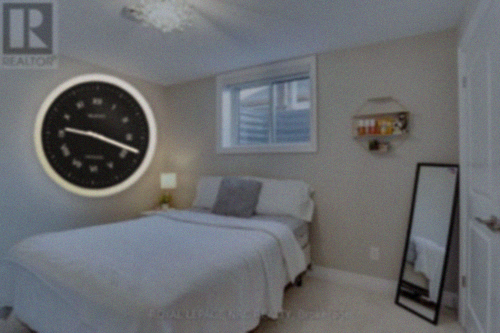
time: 9:18
